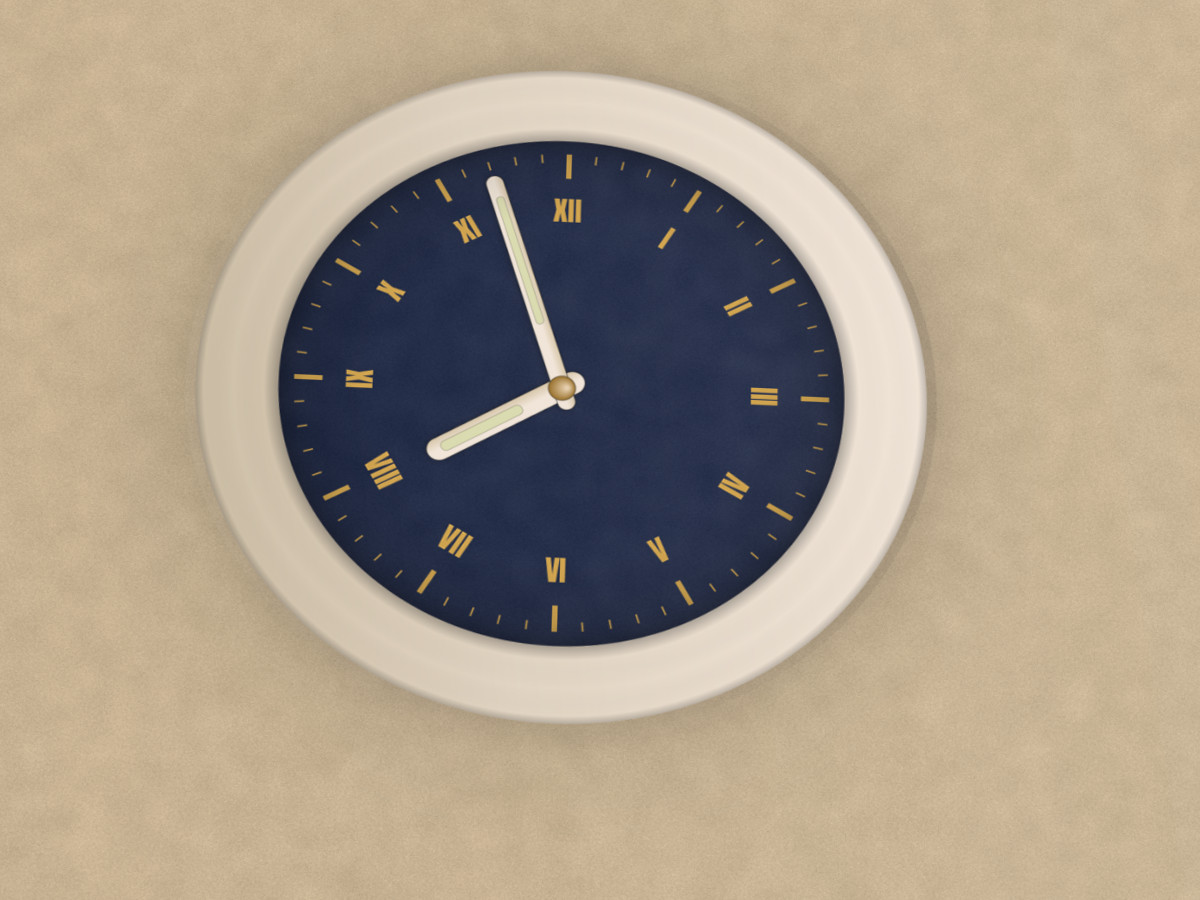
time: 7:57
